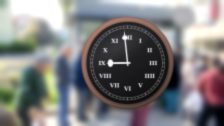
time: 8:59
